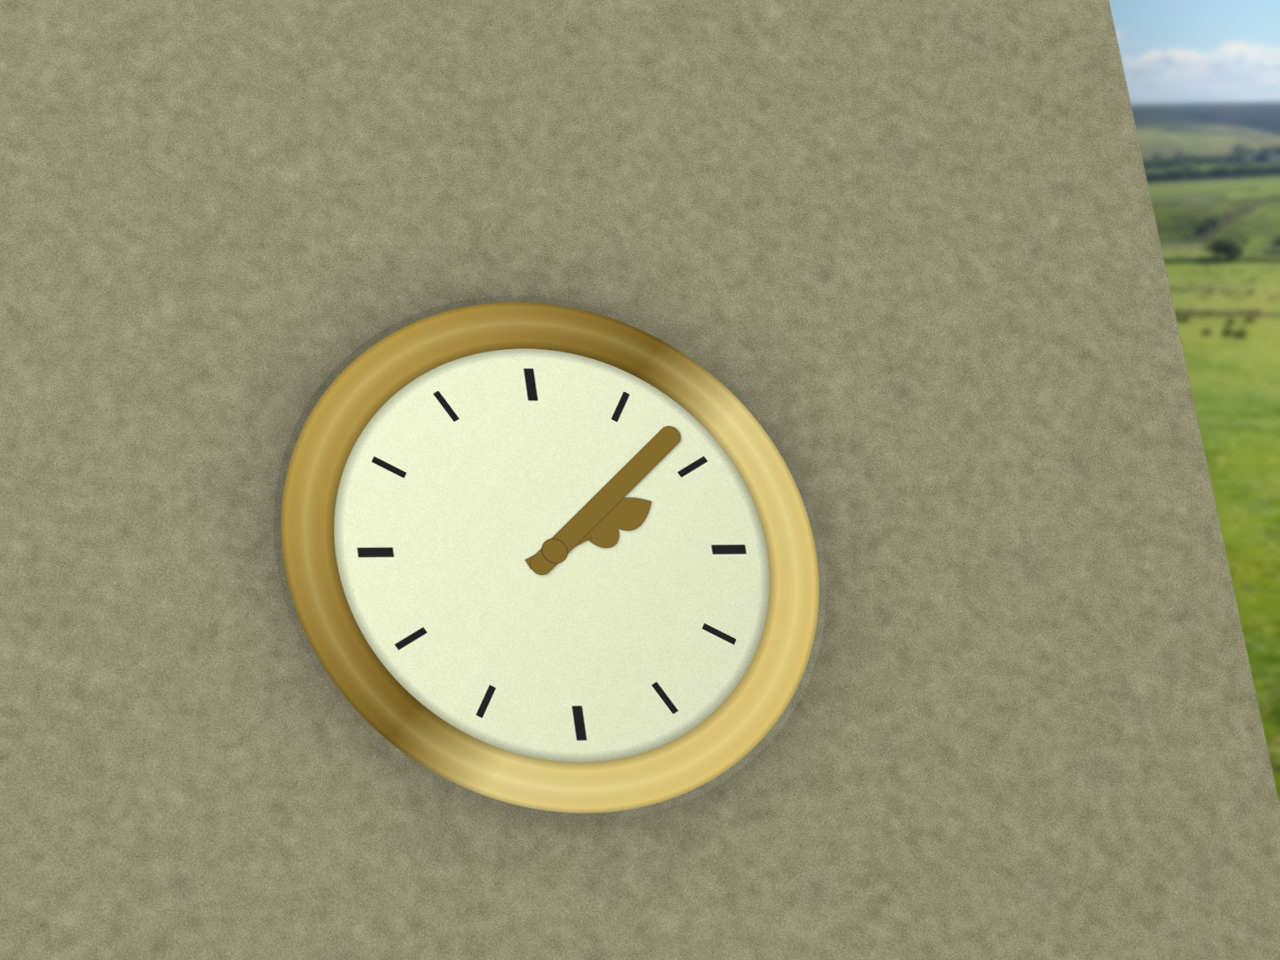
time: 2:08
